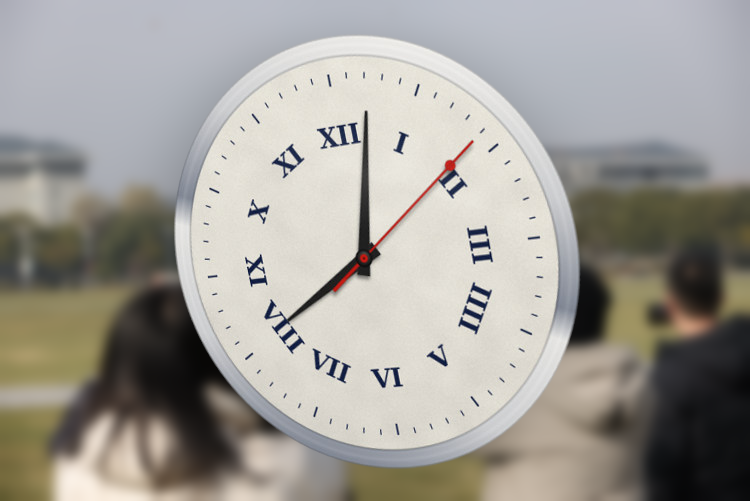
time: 8:02:09
